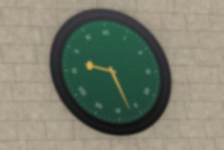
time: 9:27
